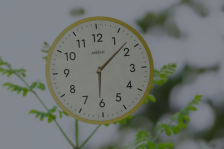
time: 6:08
